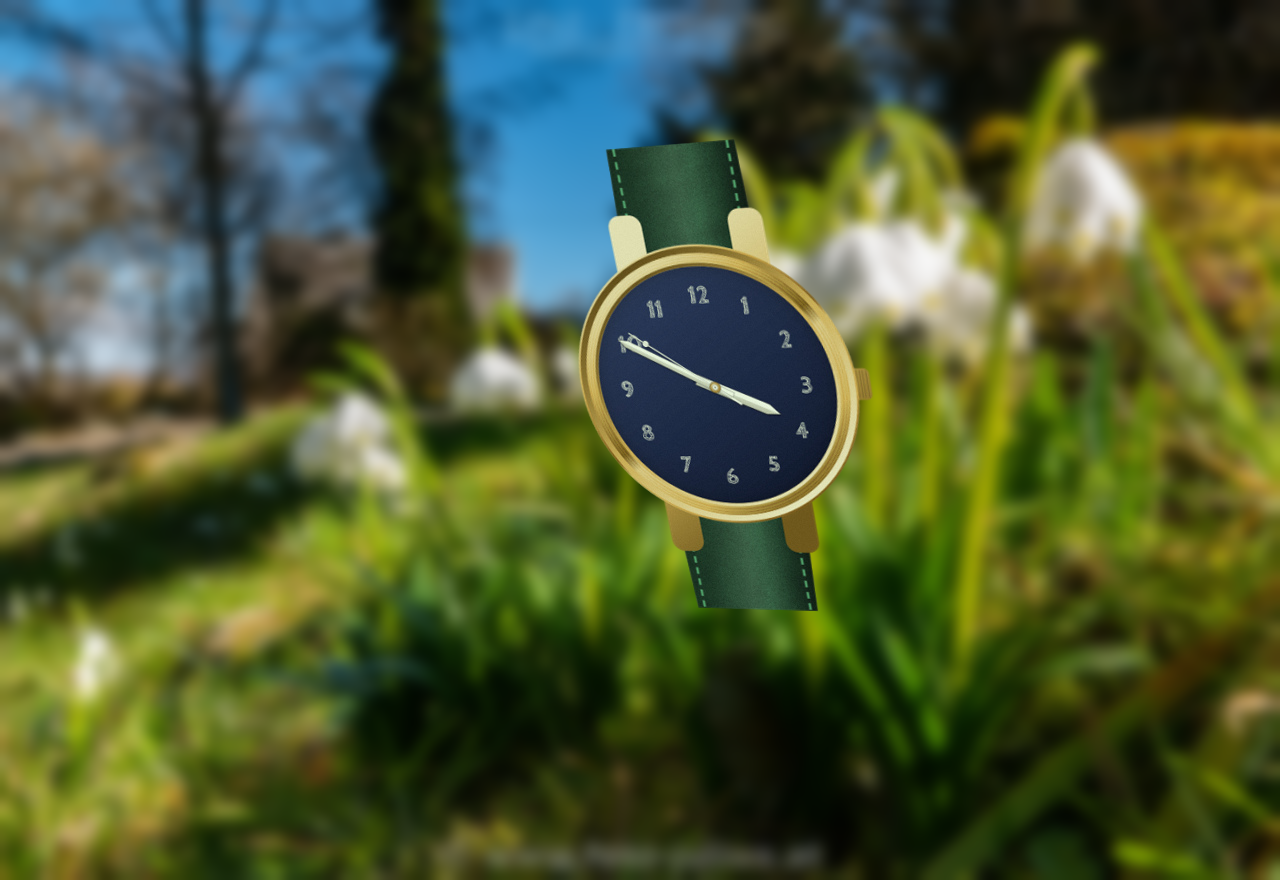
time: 3:49:51
